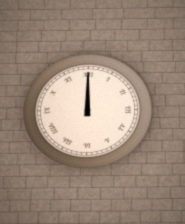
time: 12:00
